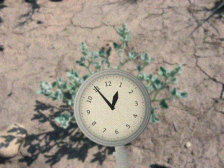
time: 12:55
